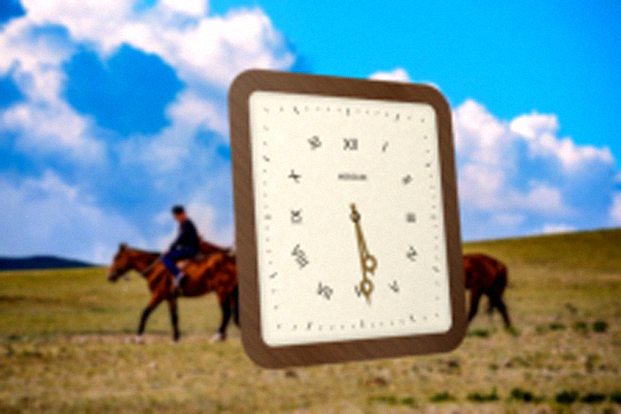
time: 5:29
